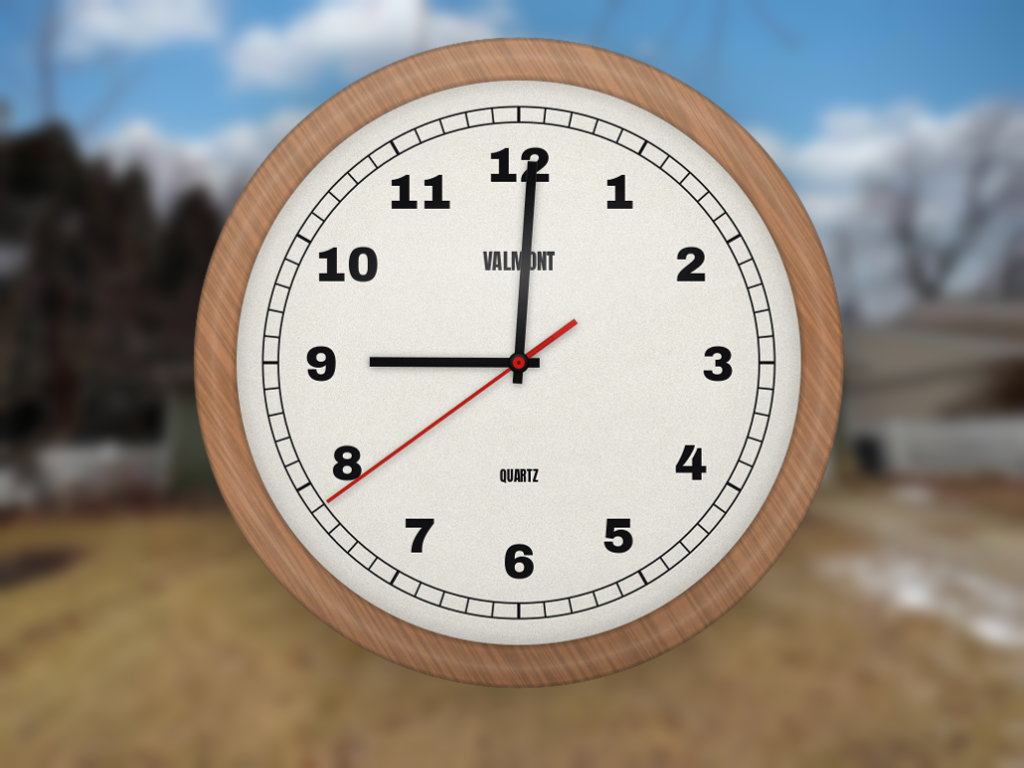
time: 9:00:39
